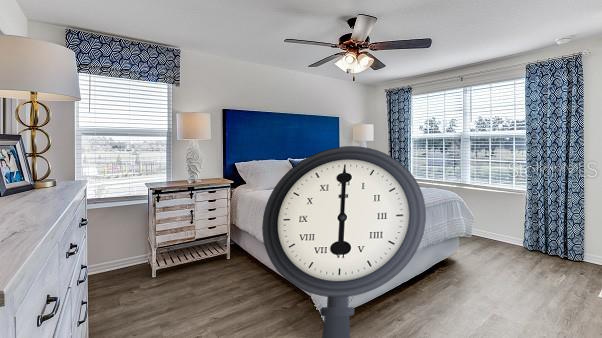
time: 6:00
